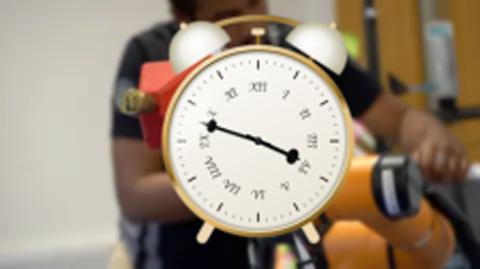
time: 3:48
